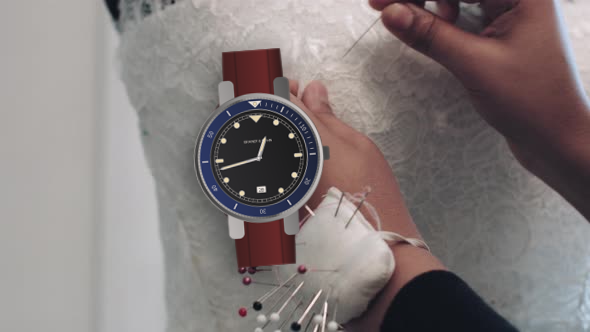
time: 12:43
